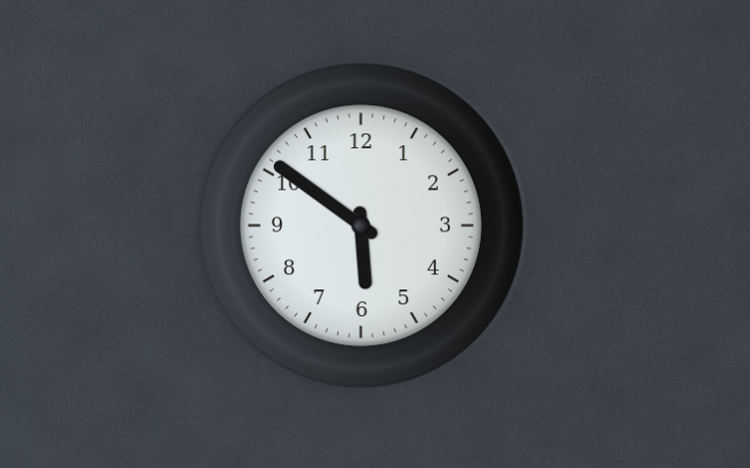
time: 5:51
